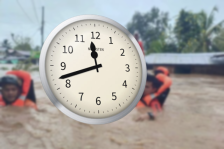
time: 11:42
